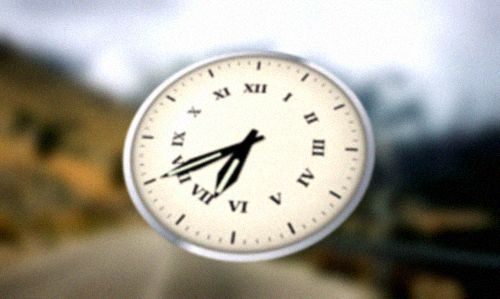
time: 6:40
